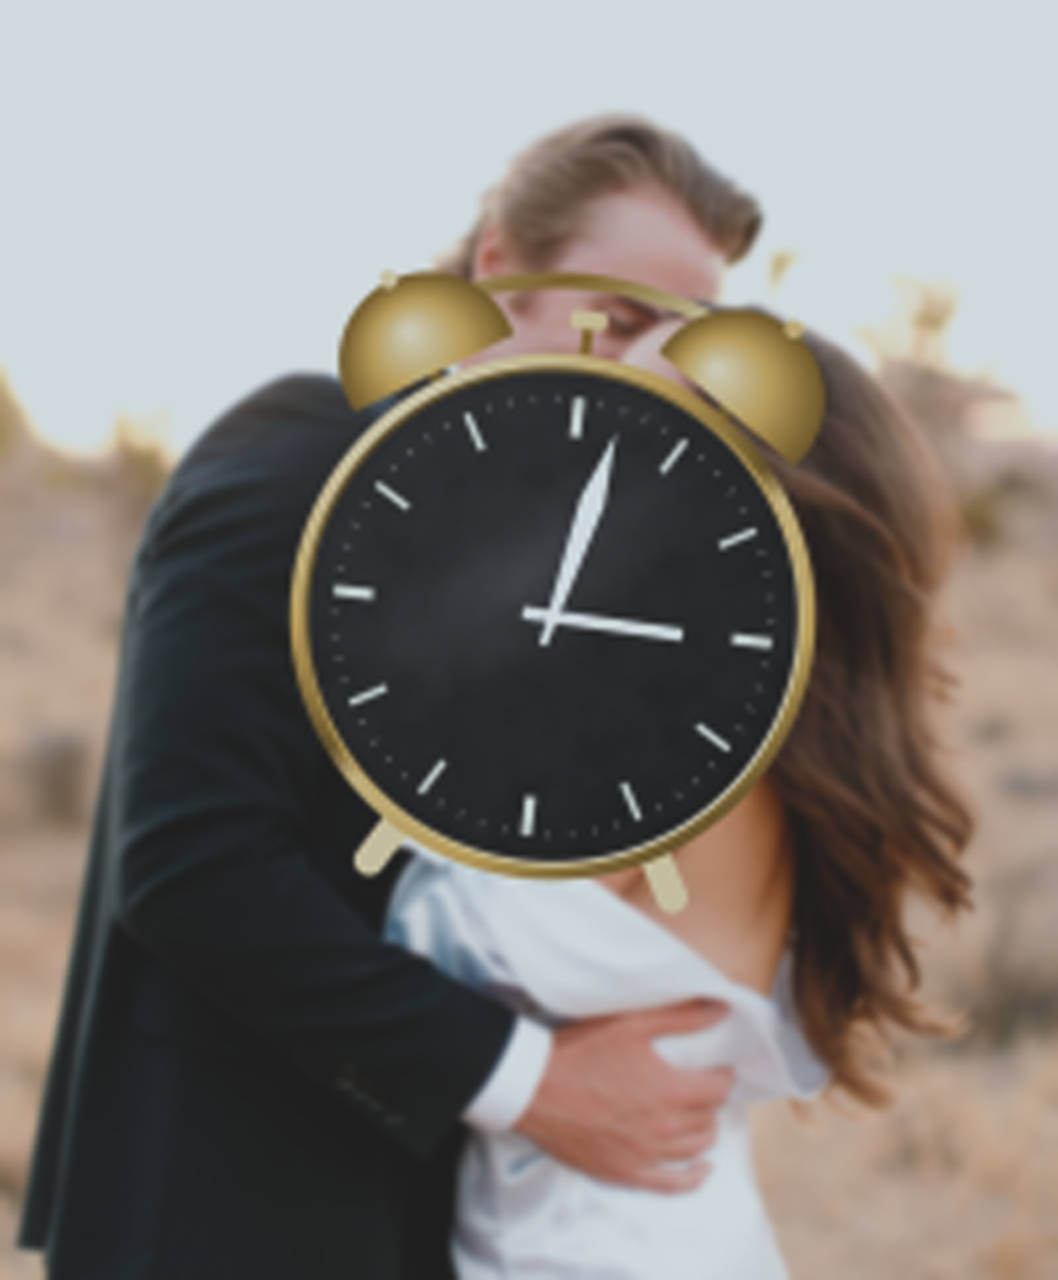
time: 3:02
